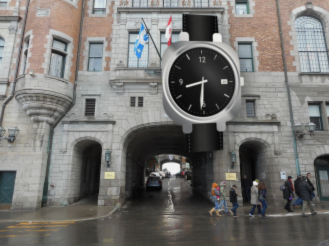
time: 8:31
